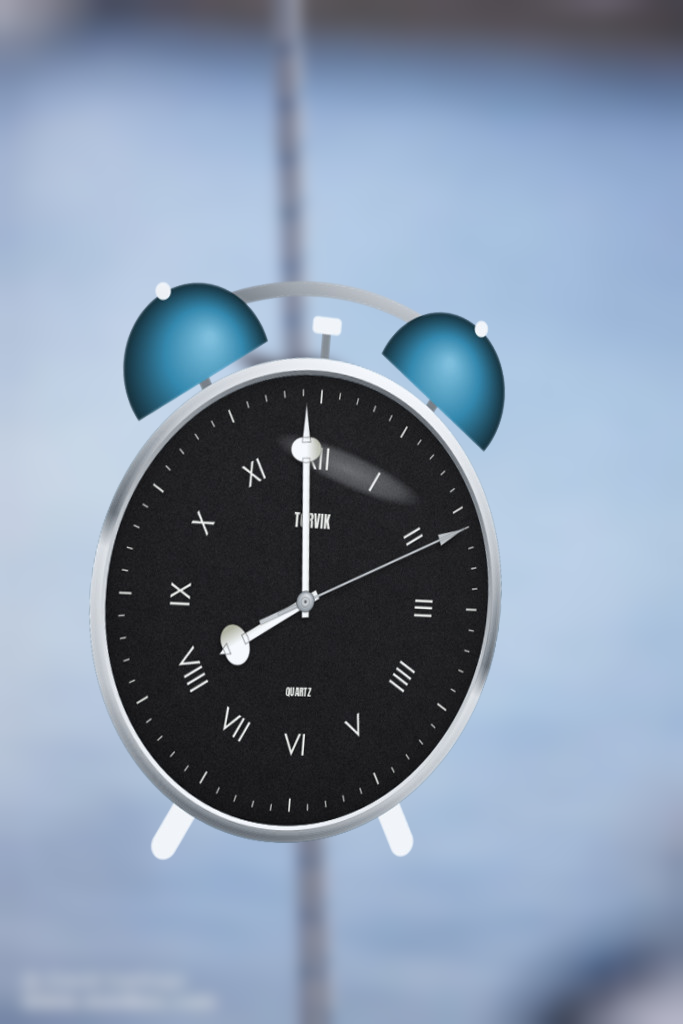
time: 7:59:11
